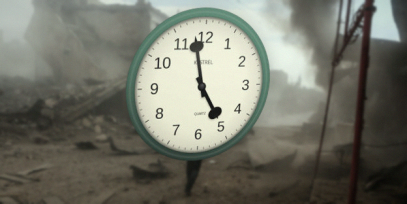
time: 4:58
